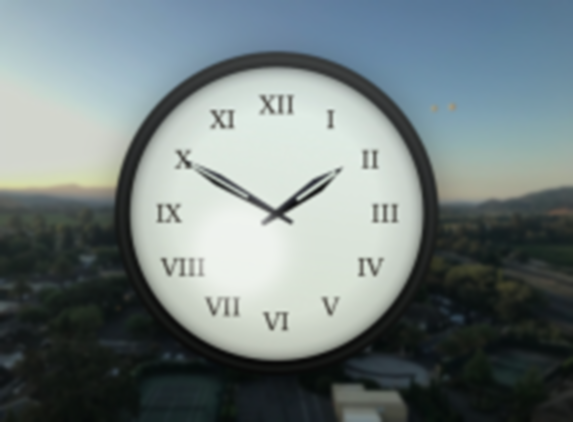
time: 1:50
